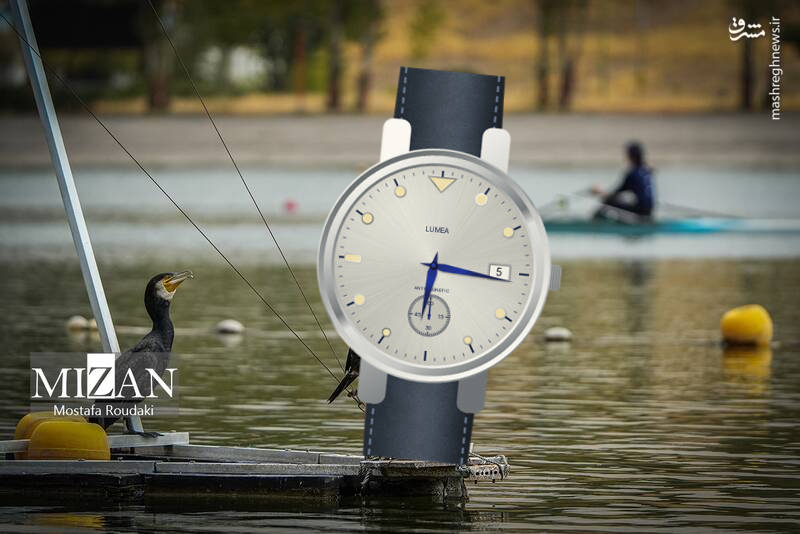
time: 6:16
